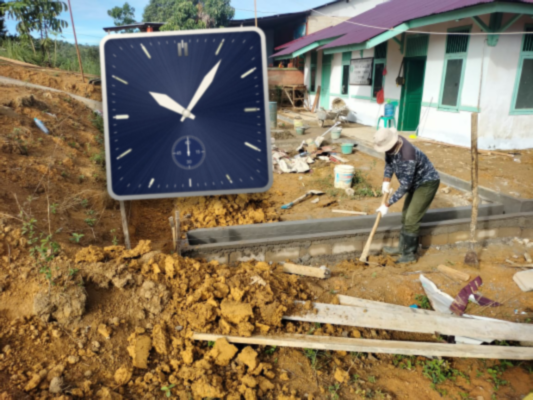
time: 10:06
